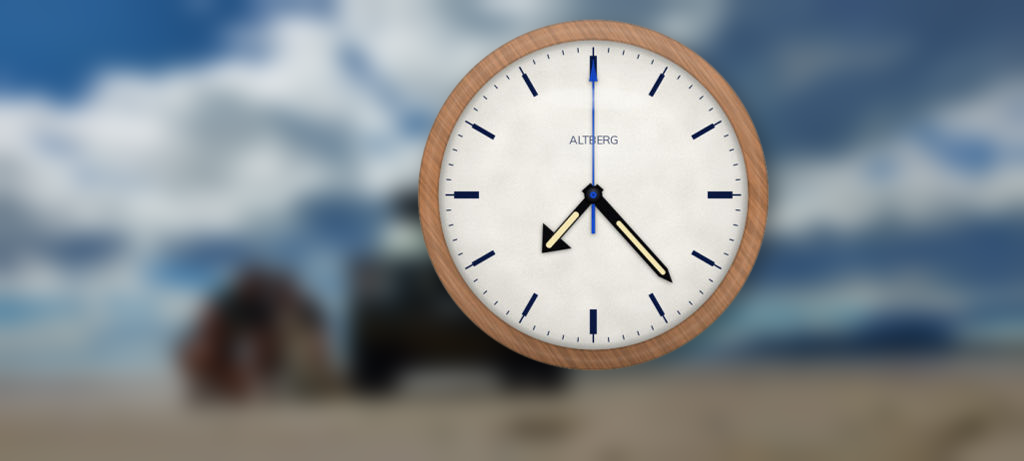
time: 7:23:00
